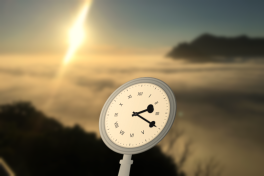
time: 2:20
